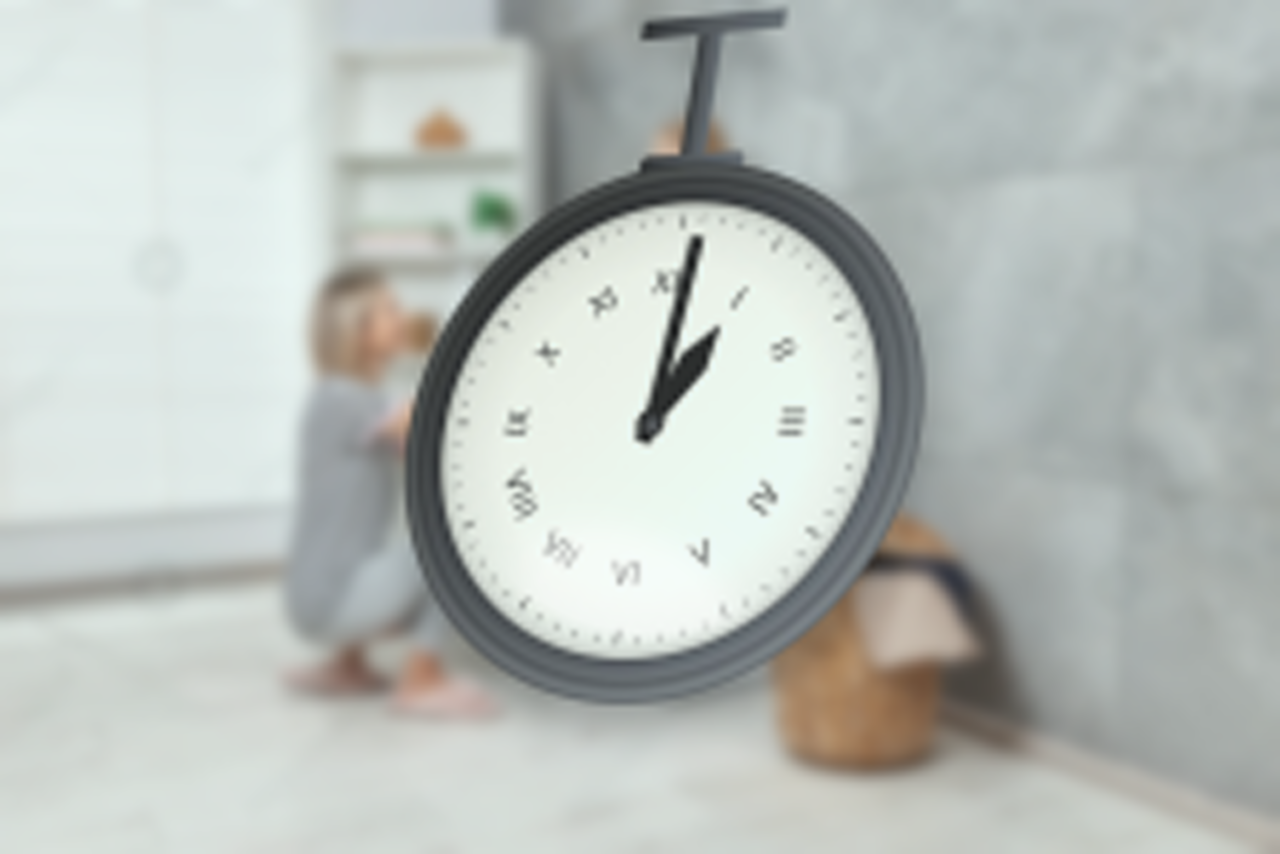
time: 1:01
